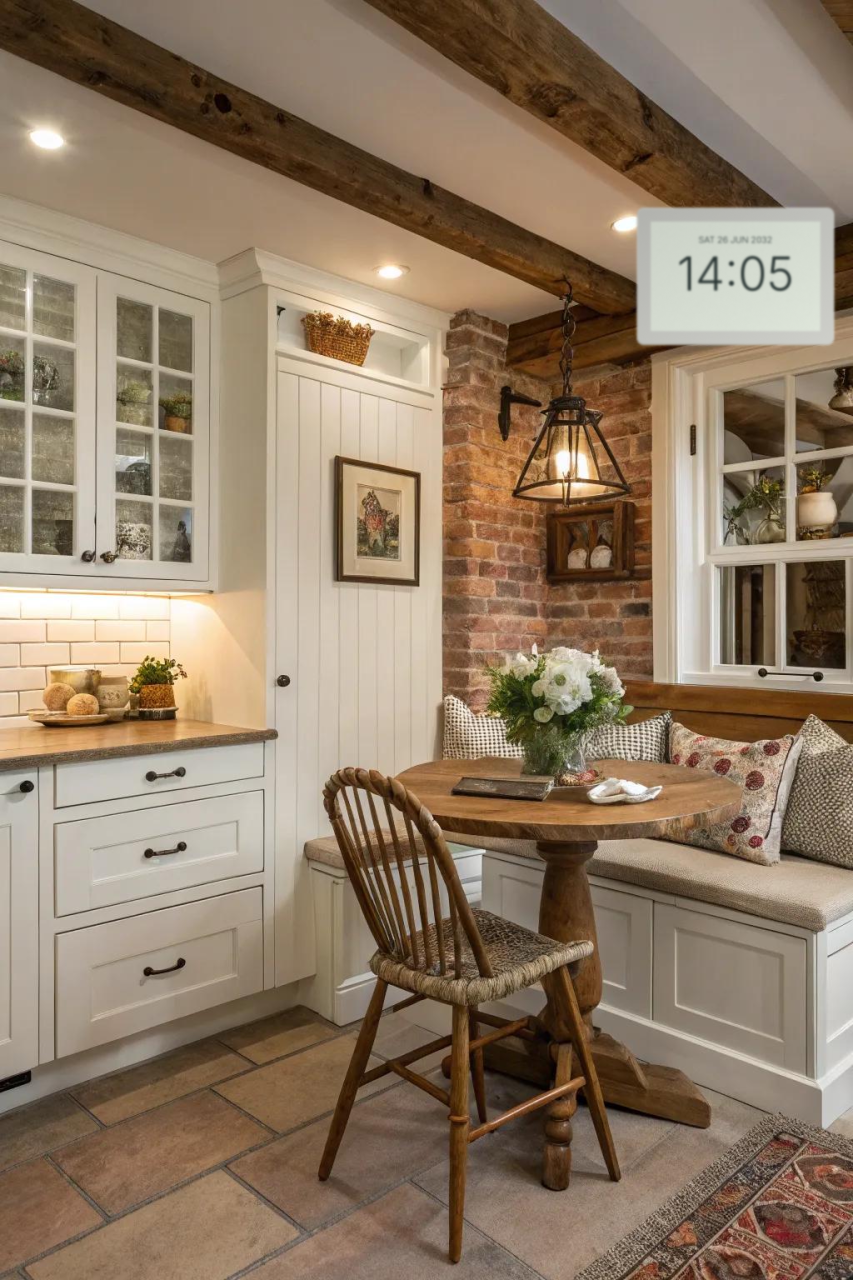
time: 14:05
